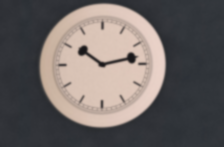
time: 10:13
